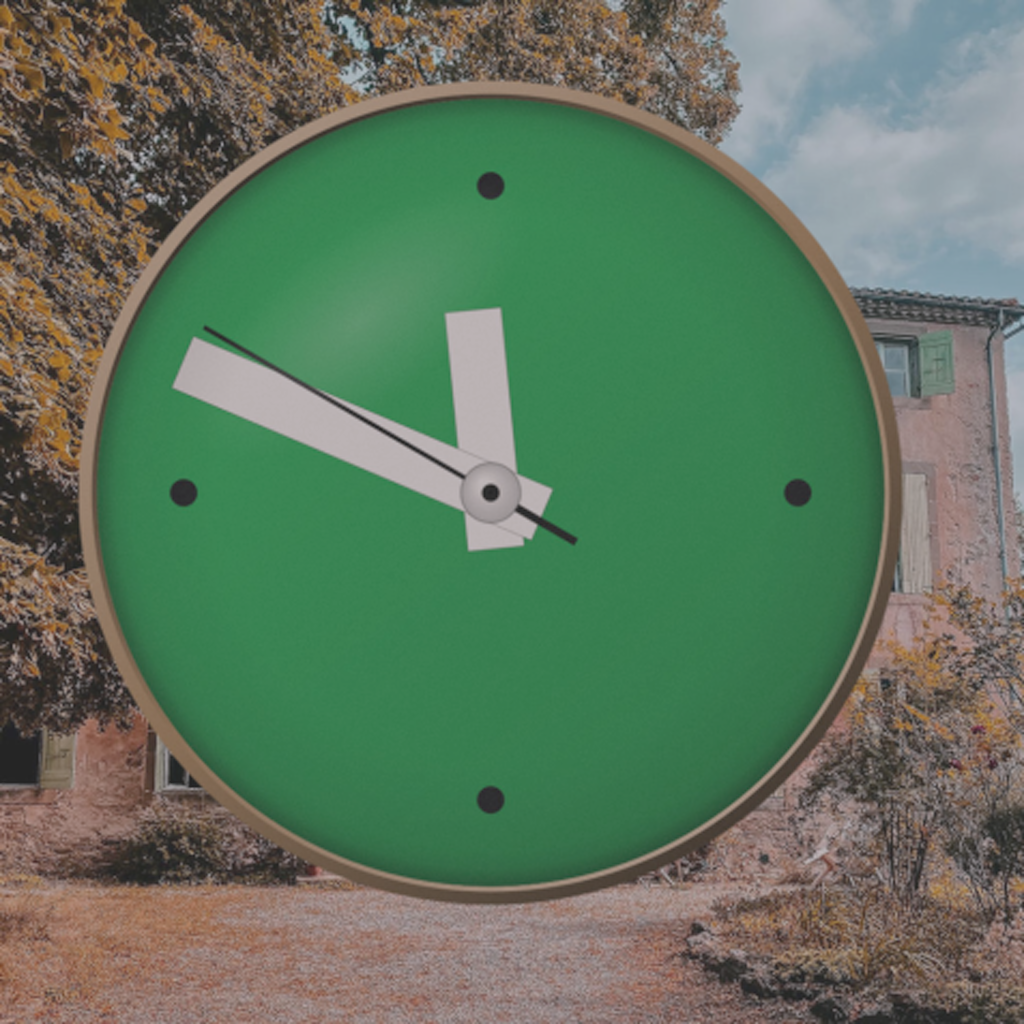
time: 11:48:50
